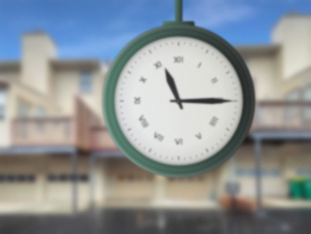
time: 11:15
